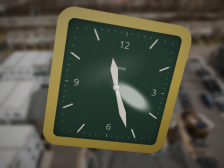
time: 11:26
